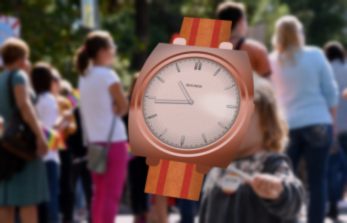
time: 10:44
